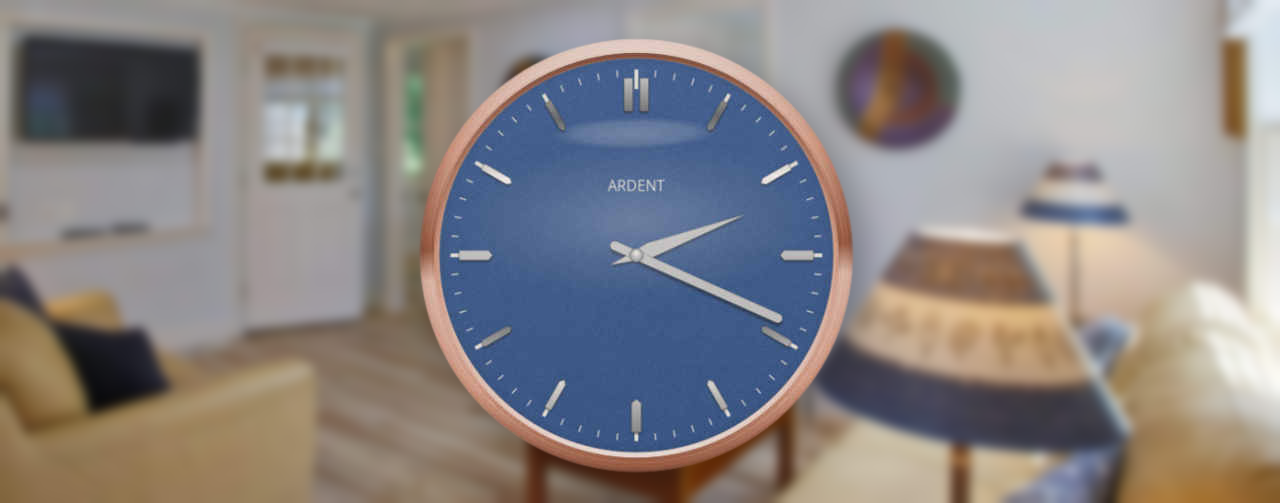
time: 2:19
